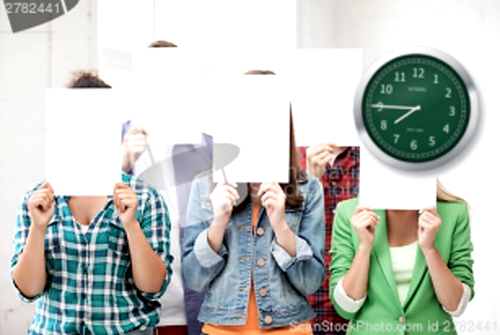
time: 7:45
